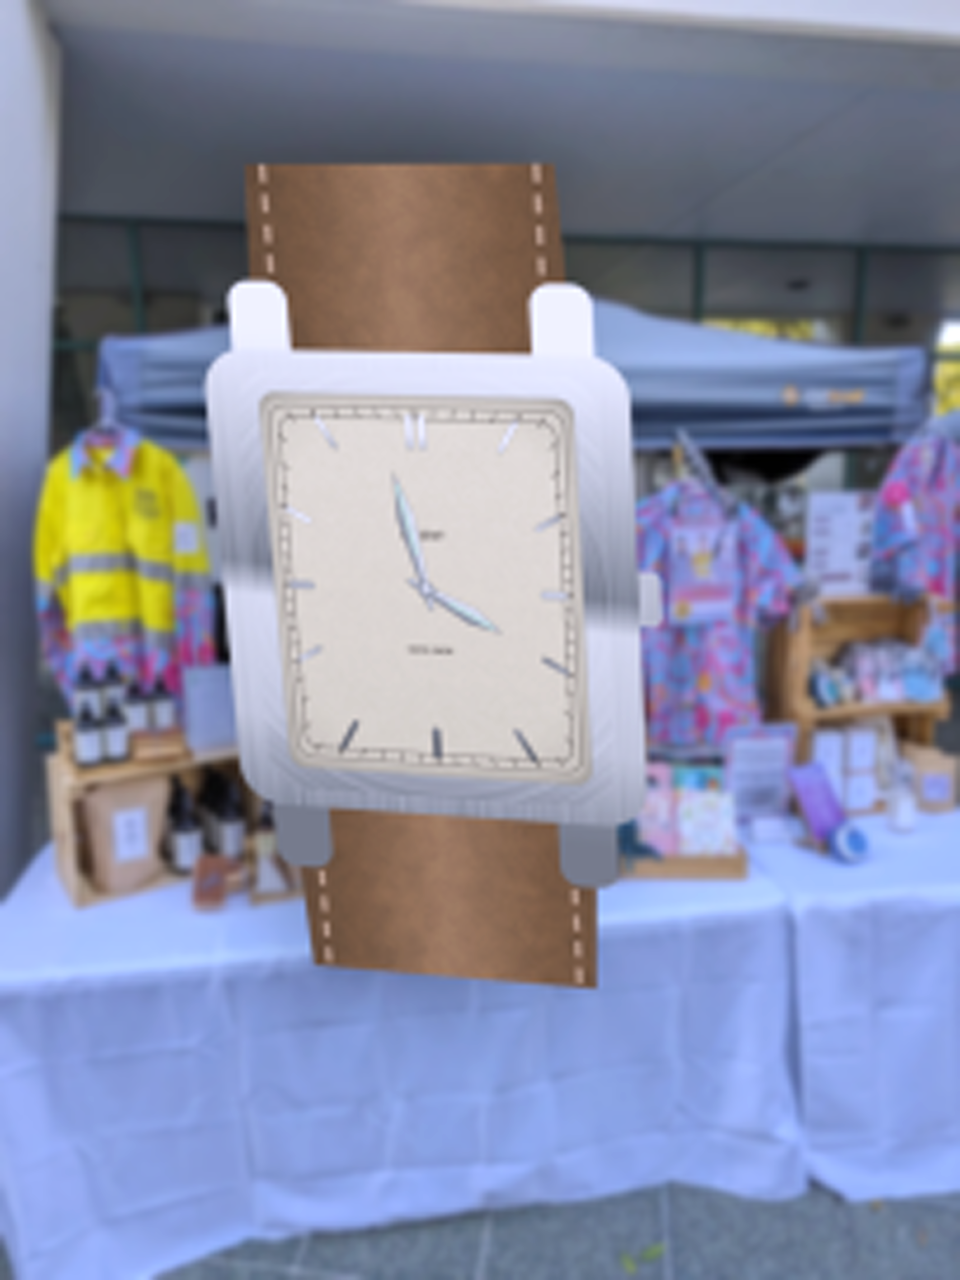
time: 3:58
